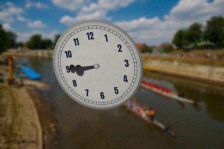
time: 8:45
